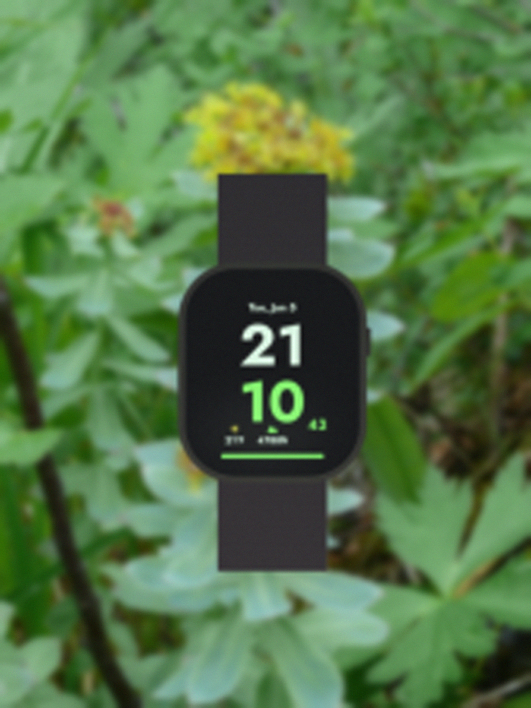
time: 21:10
